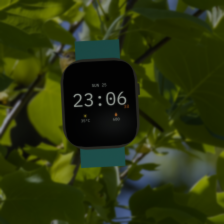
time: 23:06
